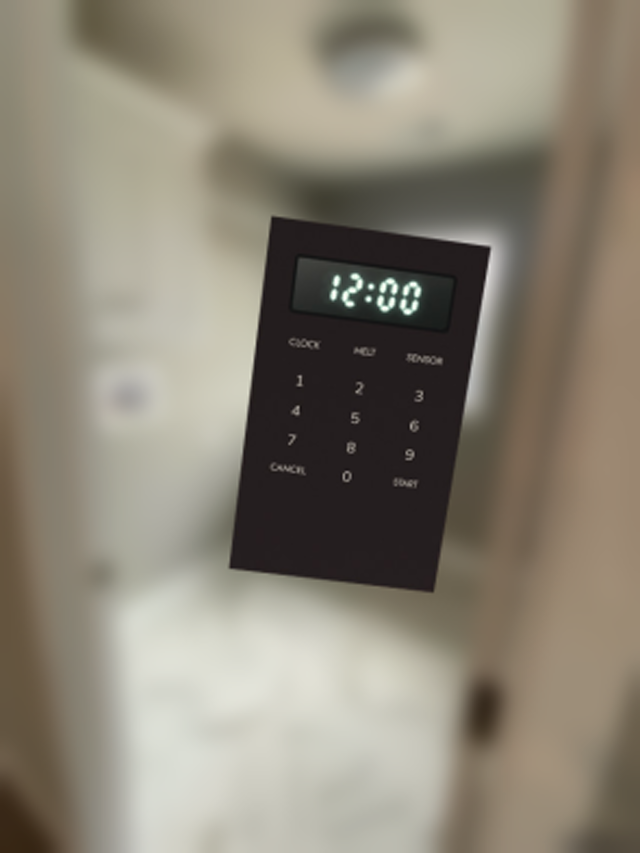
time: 12:00
